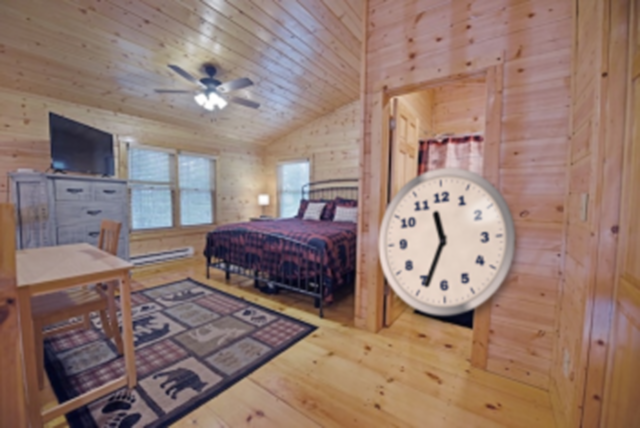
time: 11:34
